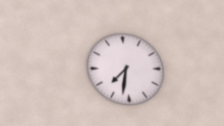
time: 7:32
